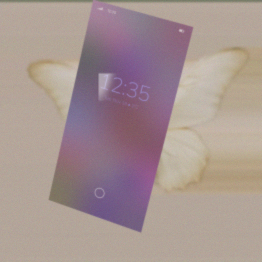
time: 12:35
